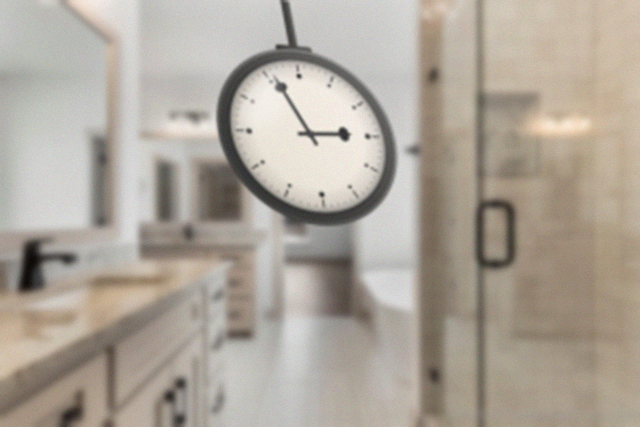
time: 2:56
